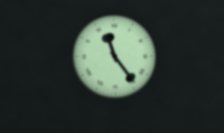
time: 11:24
